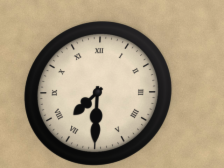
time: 7:30
